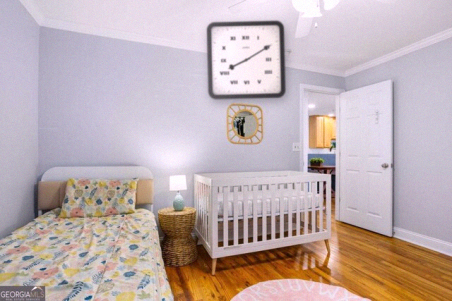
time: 8:10
